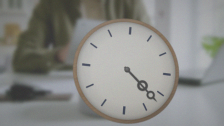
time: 4:22
